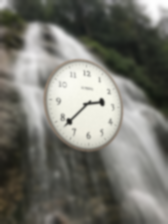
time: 2:38
